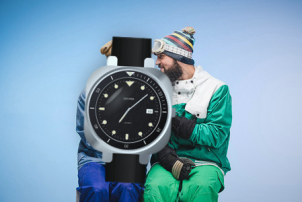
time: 7:08
